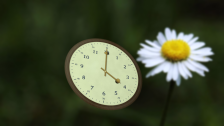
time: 4:00
